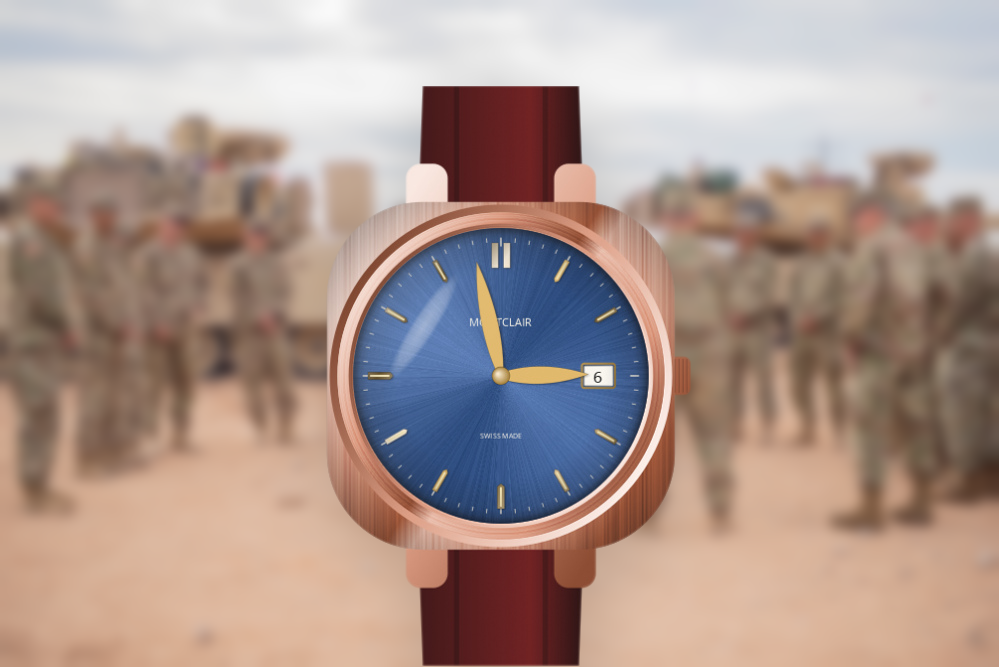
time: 2:58
